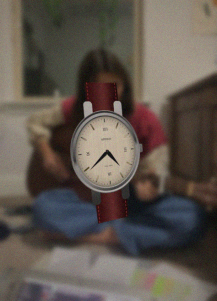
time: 4:39
